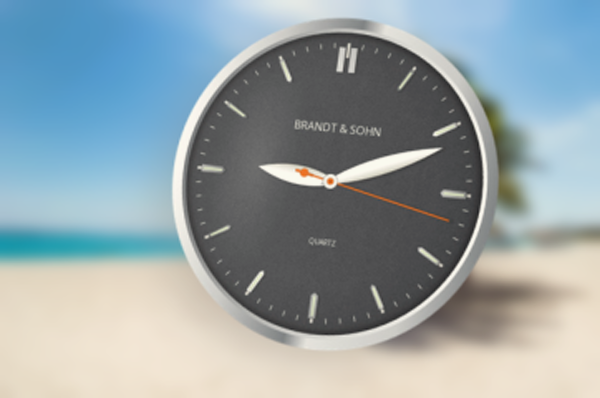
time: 9:11:17
